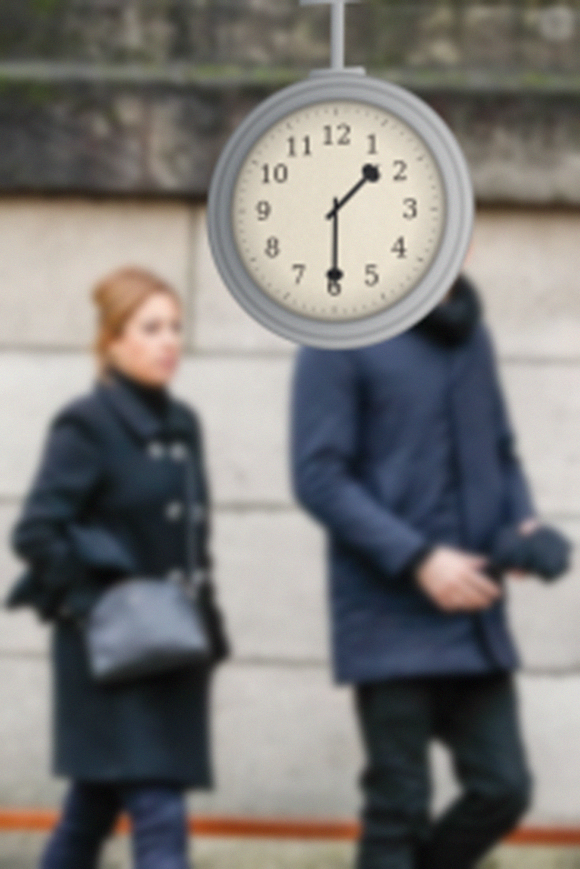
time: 1:30
